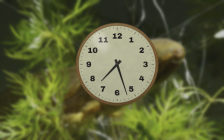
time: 7:27
